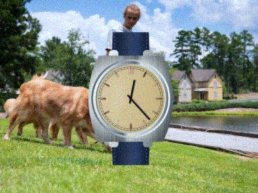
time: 12:23
